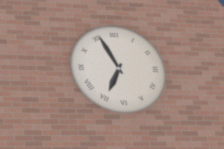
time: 6:56
